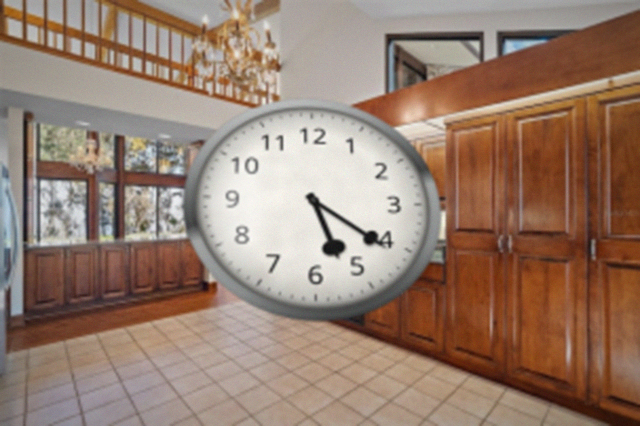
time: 5:21
